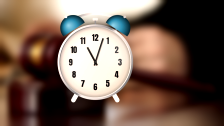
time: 11:03
